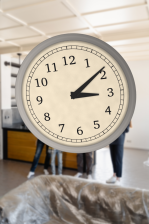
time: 3:09
